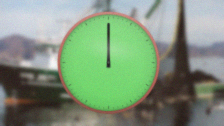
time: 12:00
